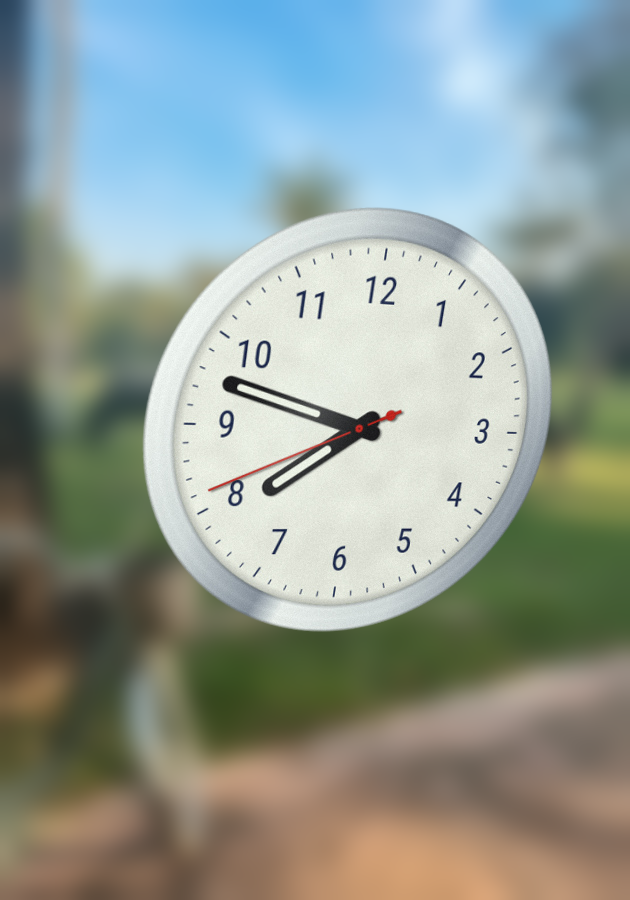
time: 7:47:41
